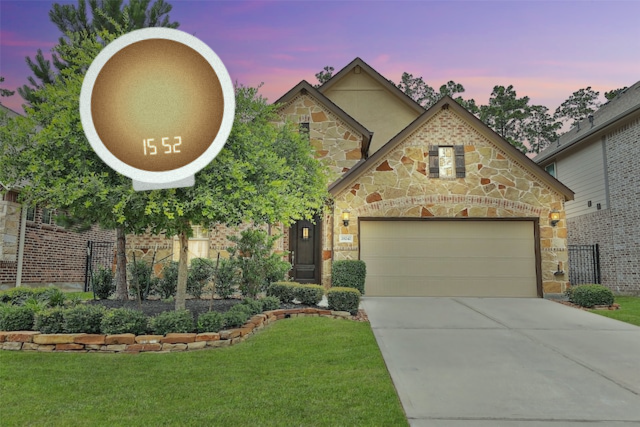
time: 15:52
